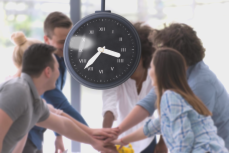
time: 3:37
